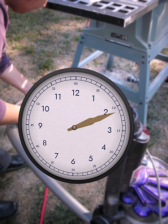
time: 2:11
